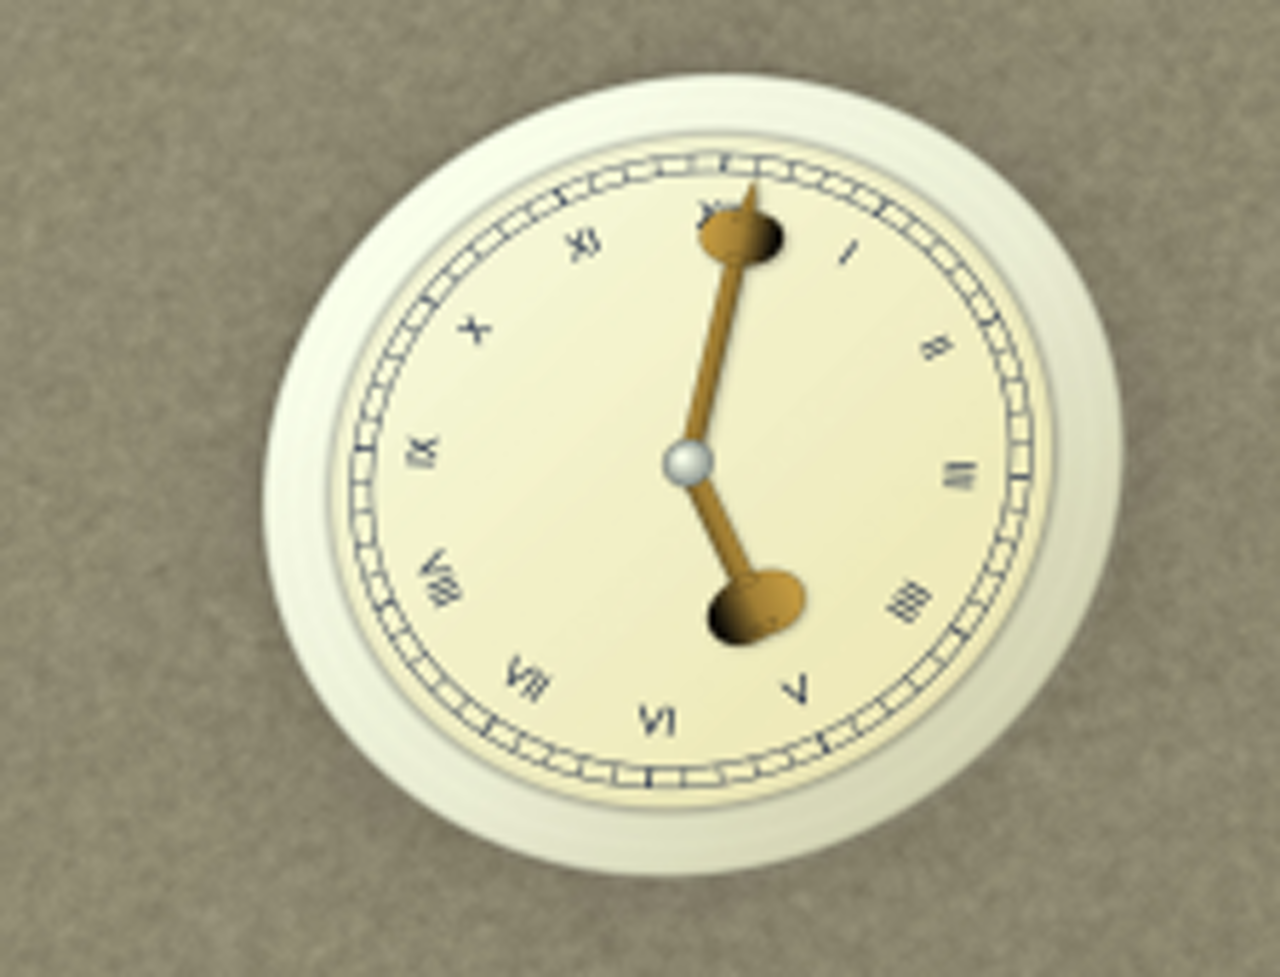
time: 5:01
